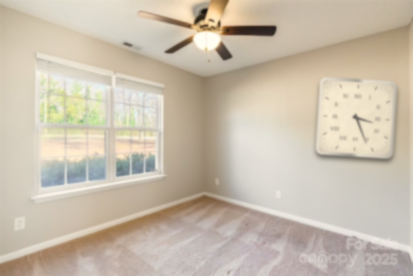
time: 3:26
